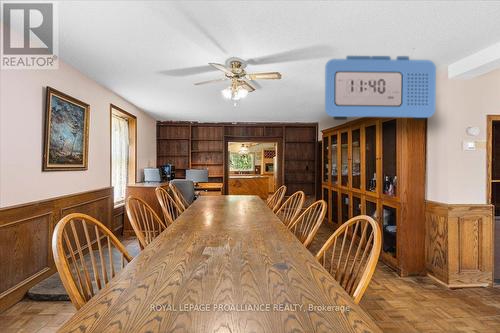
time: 11:40
